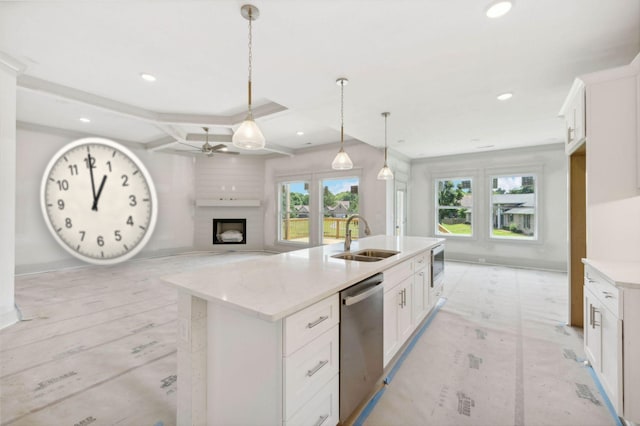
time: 1:00
